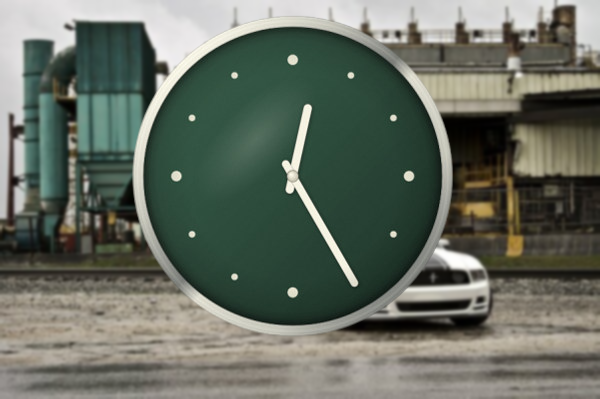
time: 12:25
